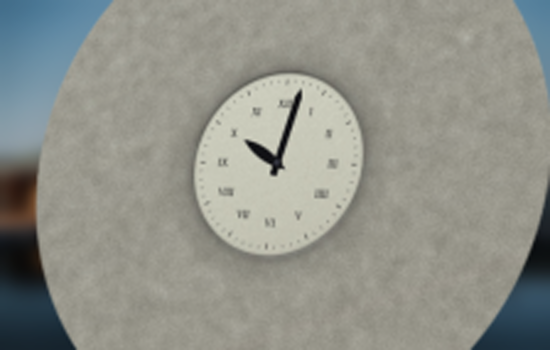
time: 10:02
